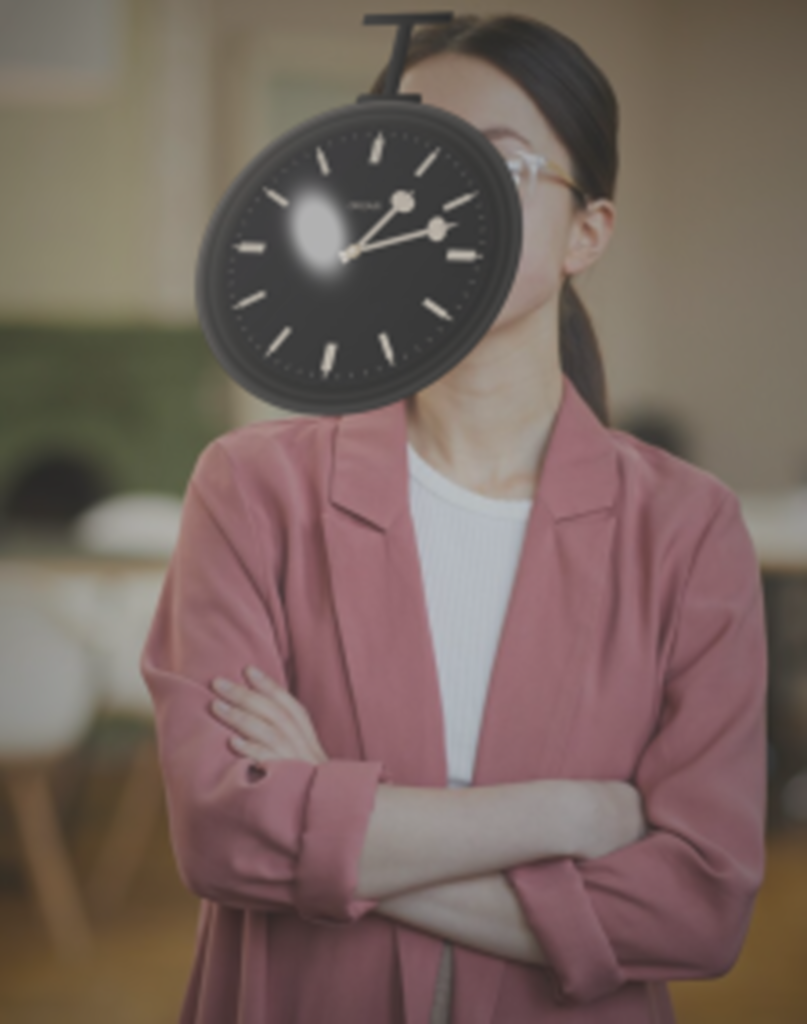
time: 1:12
